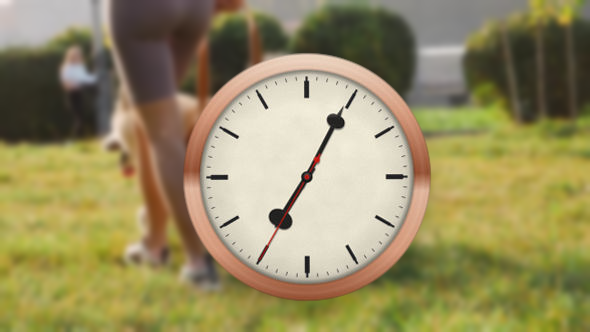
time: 7:04:35
